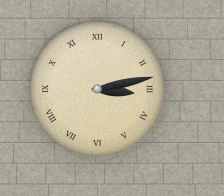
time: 3:13
